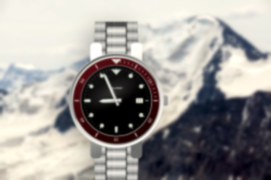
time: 8:56
